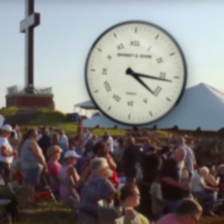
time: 4:16
